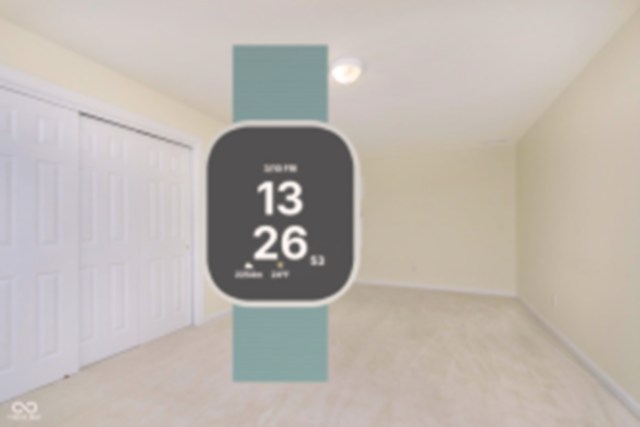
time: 13:26
